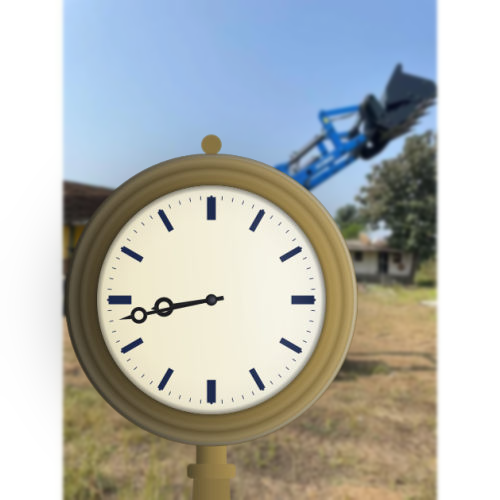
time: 8:43
